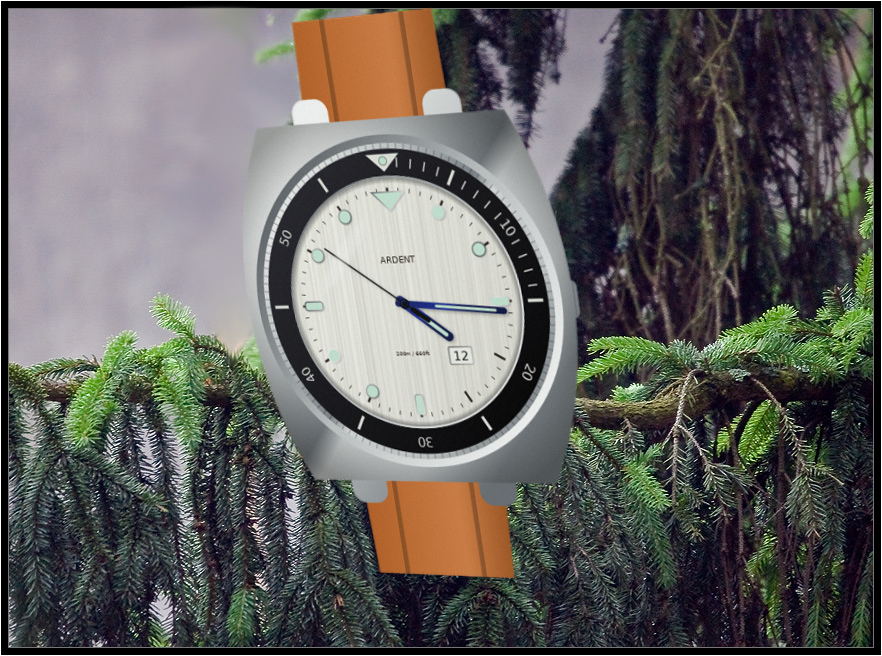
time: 4:15:51
